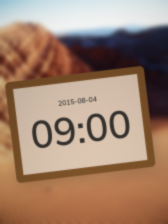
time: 9:00
